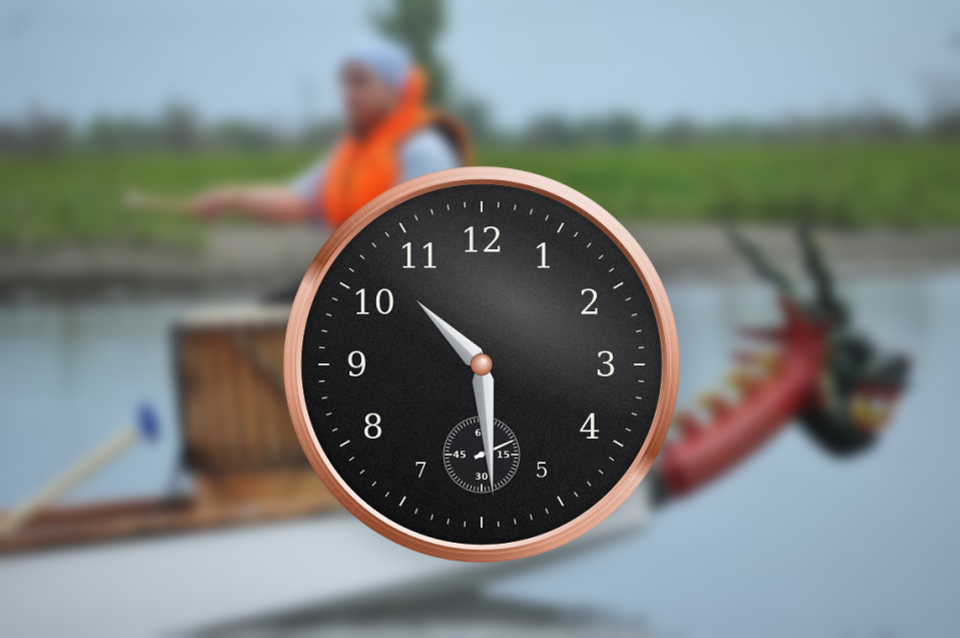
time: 10:29:11
